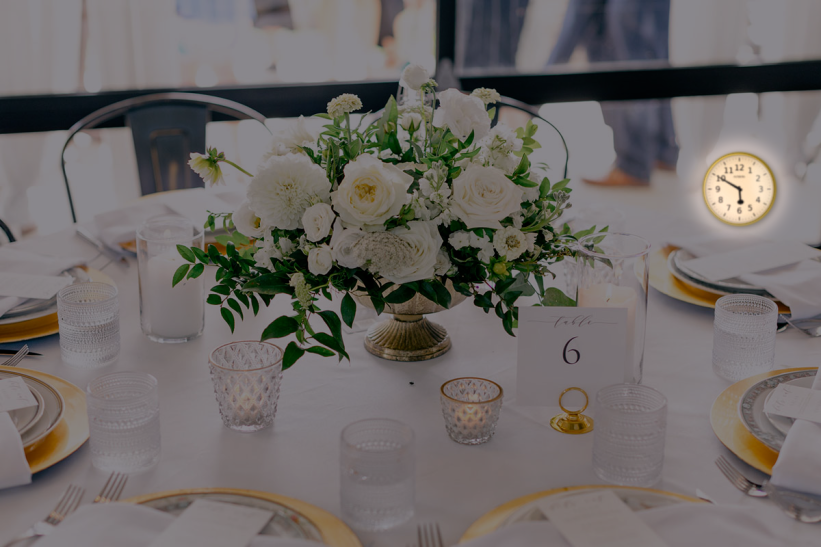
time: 5:50
